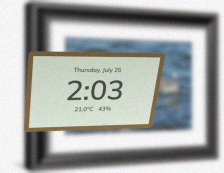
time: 2:03
